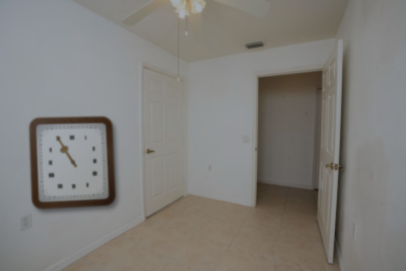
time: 10:55
